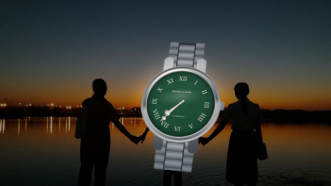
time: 7:37
